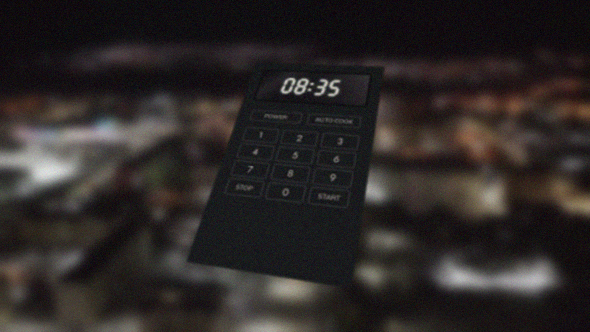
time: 8:35
